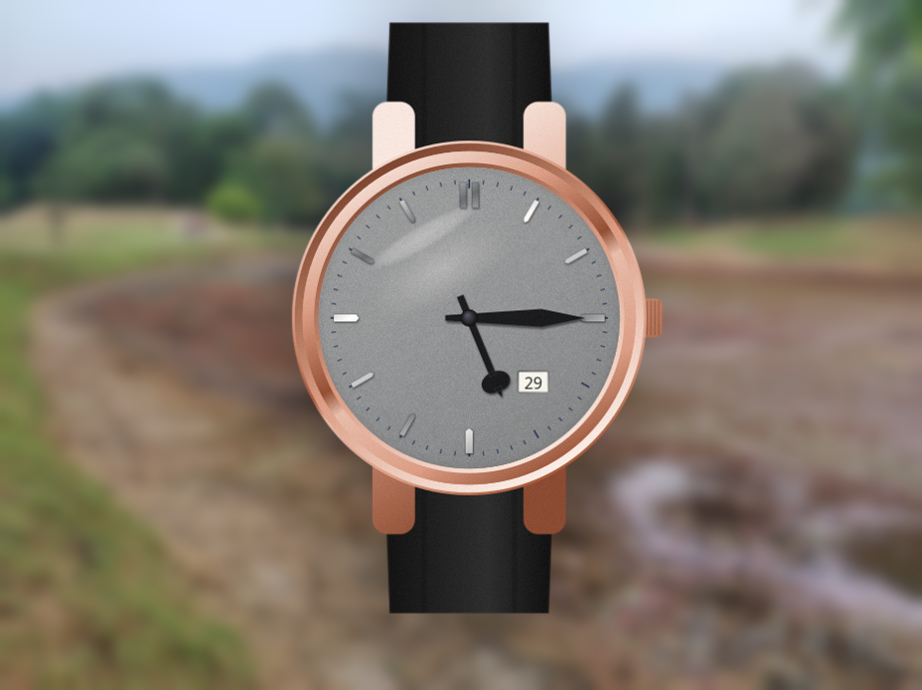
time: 5:15
